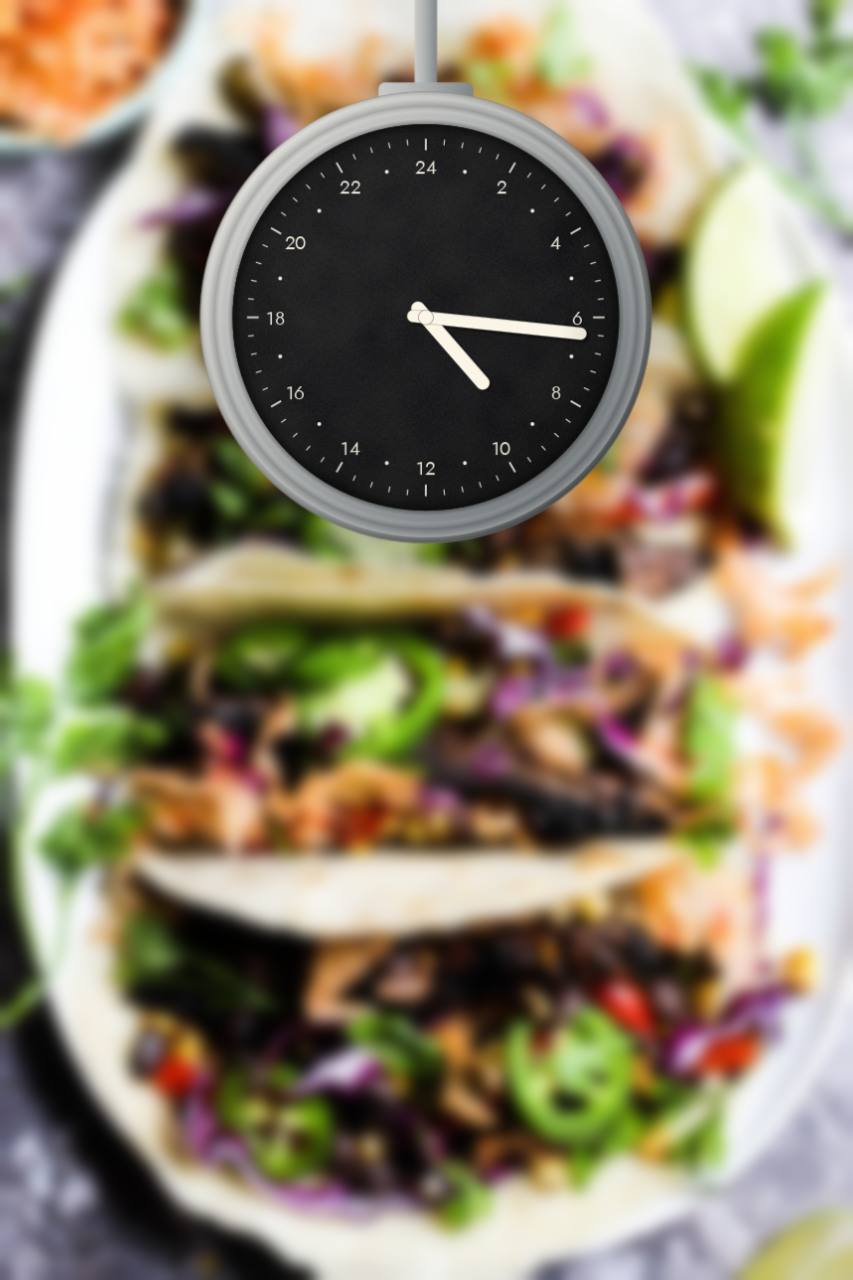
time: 9:16
